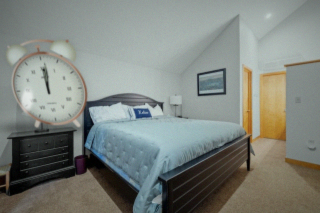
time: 12:01
